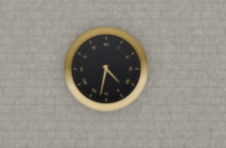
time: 4:32
